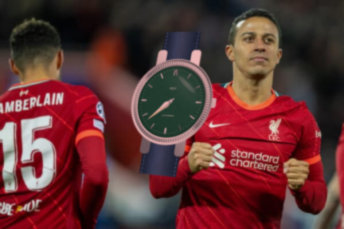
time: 7:38
